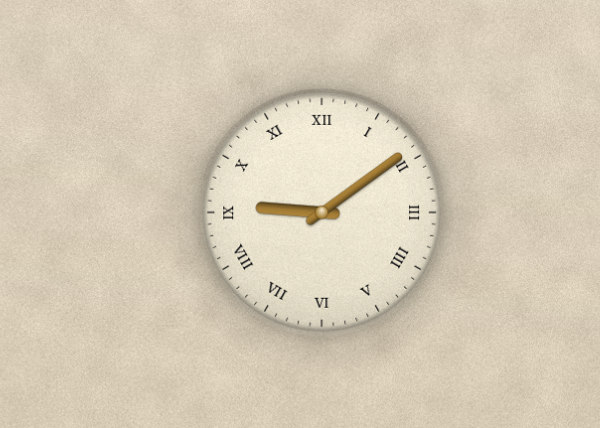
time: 9:09
